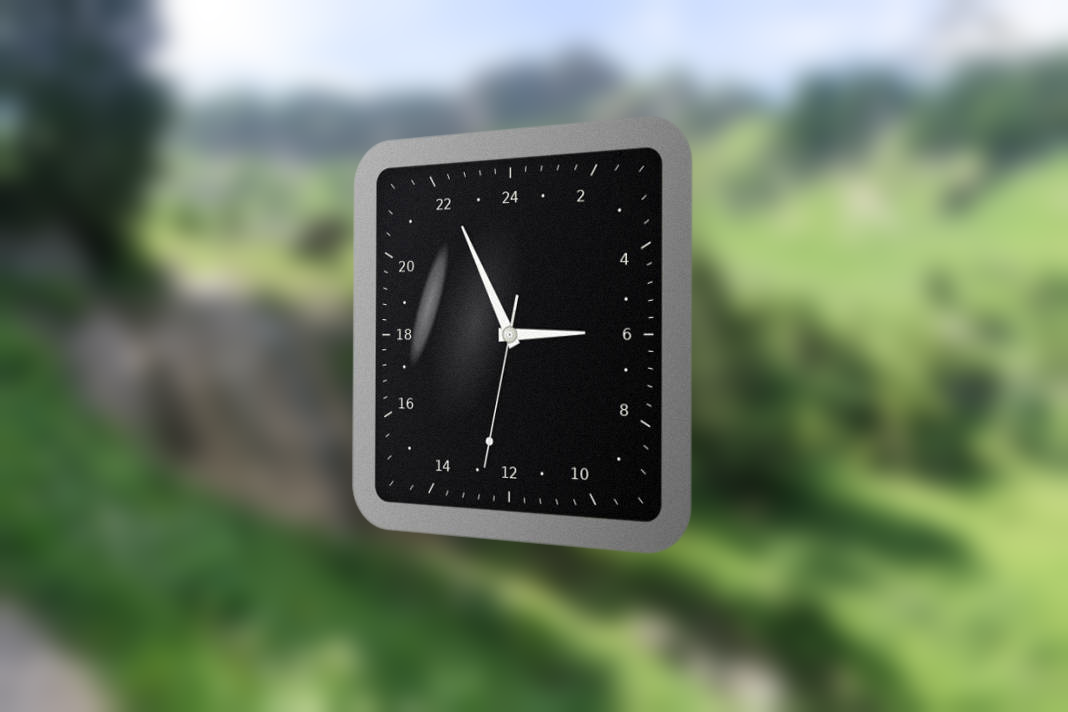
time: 5:55:32
